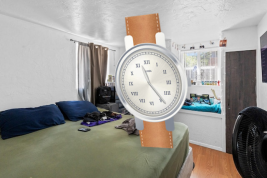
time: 11:24
